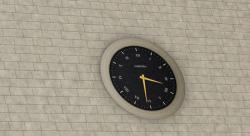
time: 3:31
